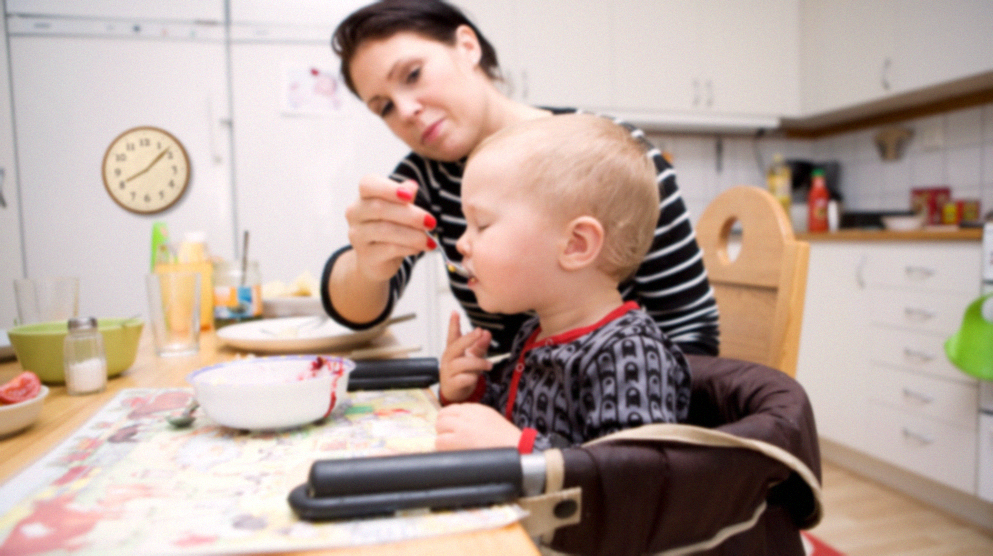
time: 8:08
